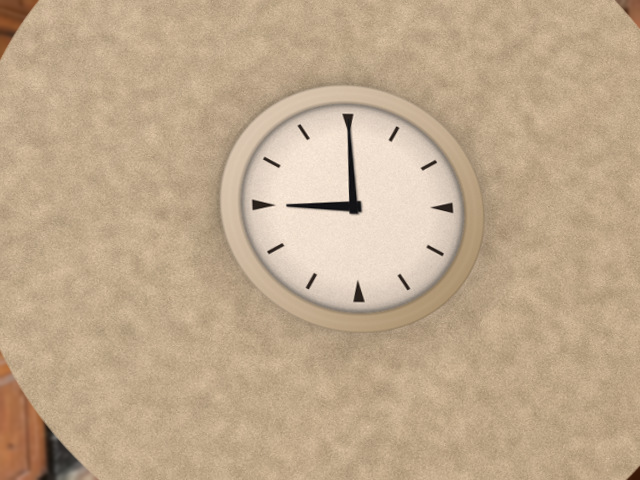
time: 9:00
